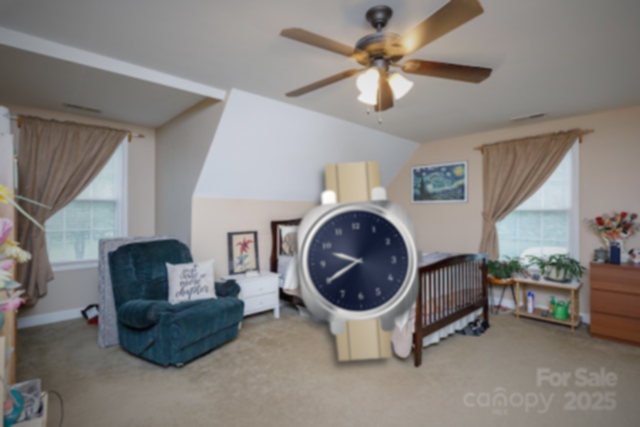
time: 9:40
